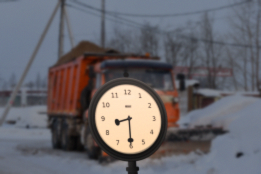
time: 8:30
